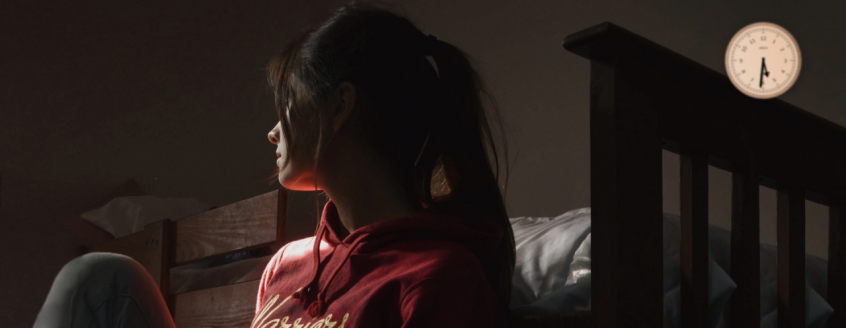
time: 5:31
